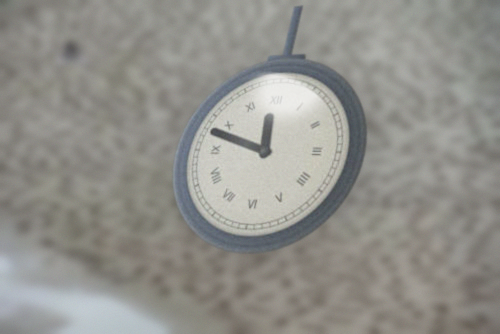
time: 11:48
